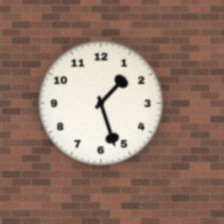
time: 1:27
